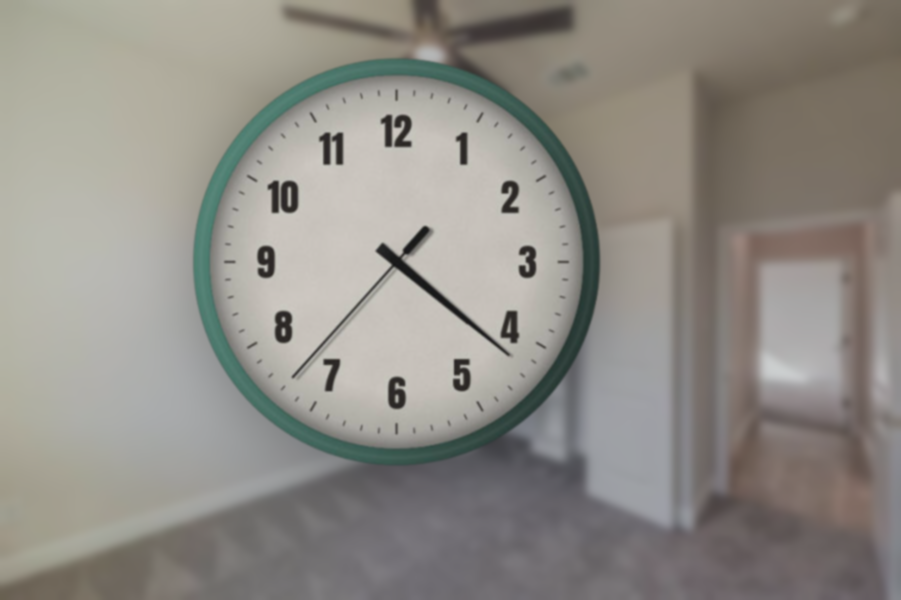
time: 4:21:37
